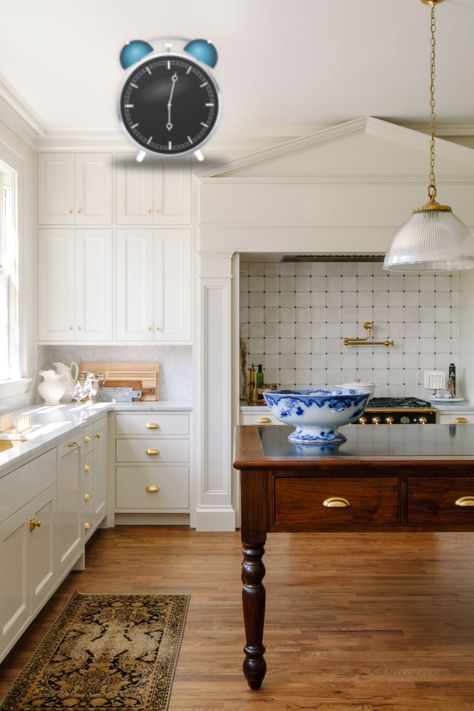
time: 6:02
